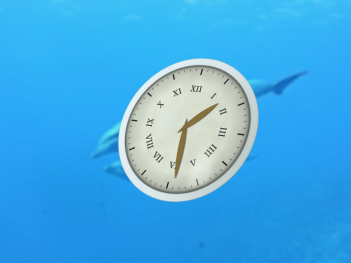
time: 1:29
